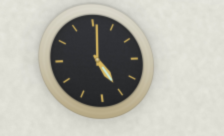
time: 5:01
